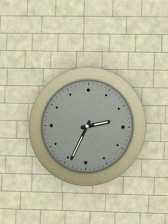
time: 2:34
